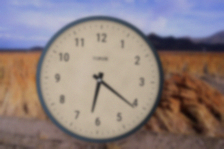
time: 6:21
